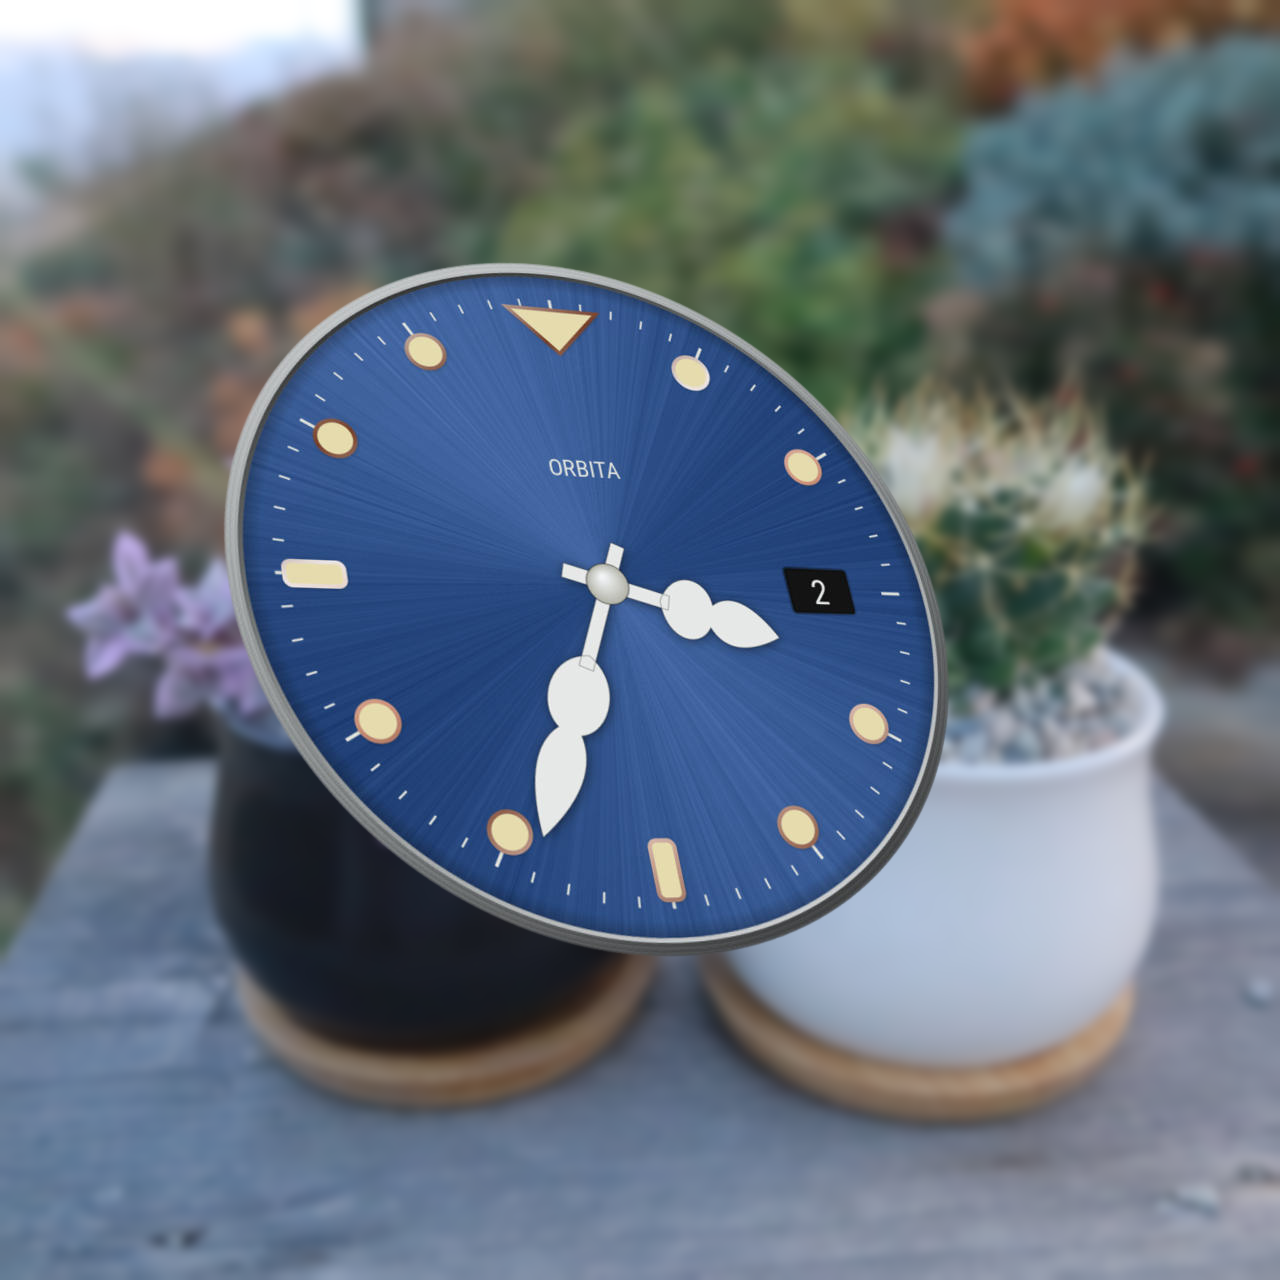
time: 3:34
